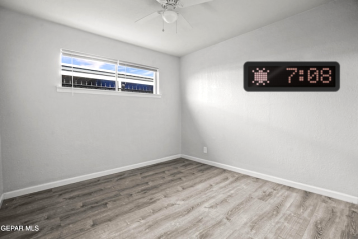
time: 7:08
